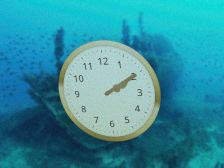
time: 2:10
